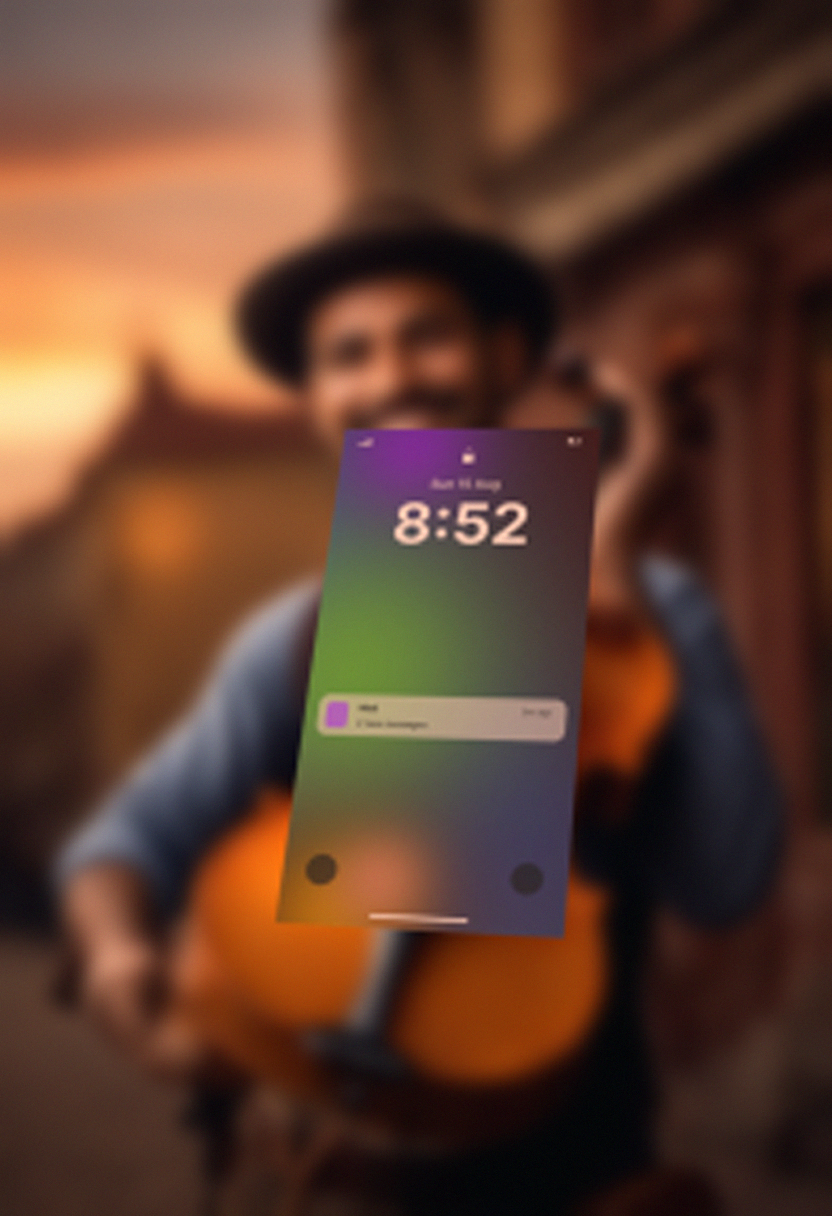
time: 8:52
